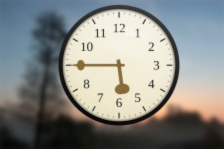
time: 5:45
